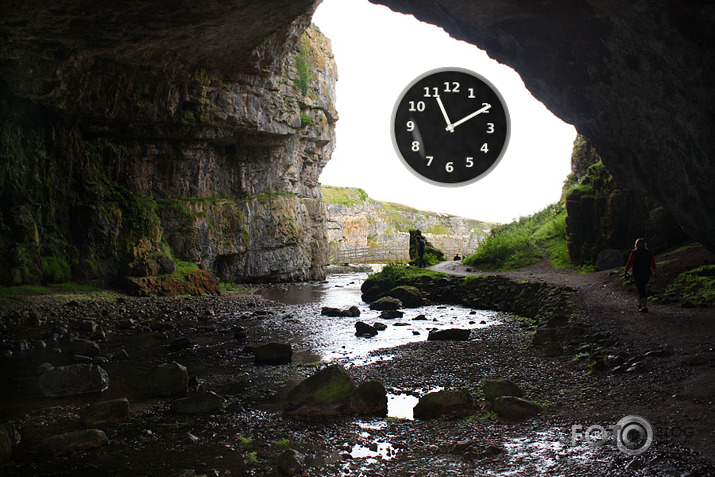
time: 11:10
